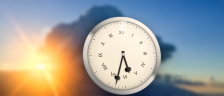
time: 5:33
